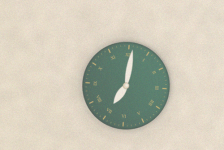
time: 7:01
